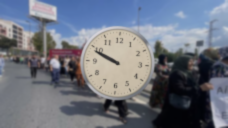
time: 9:49
